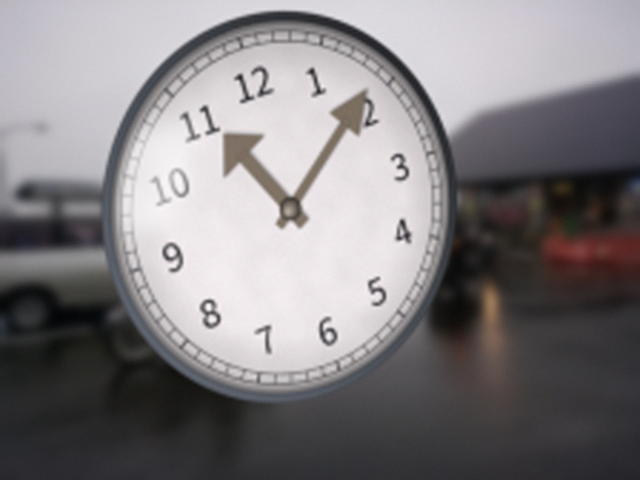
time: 11:09
